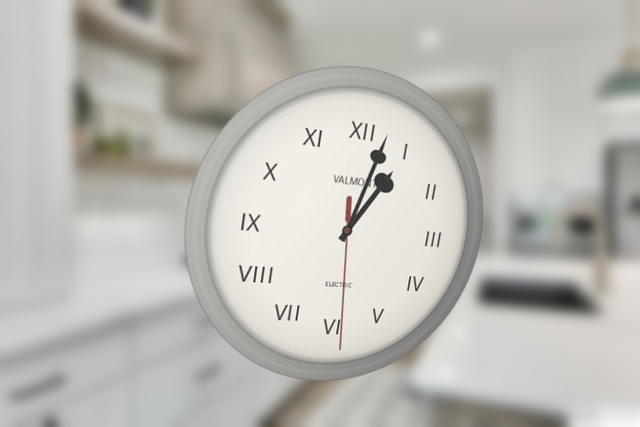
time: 1:02:29
